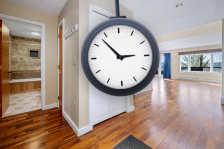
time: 2:53
